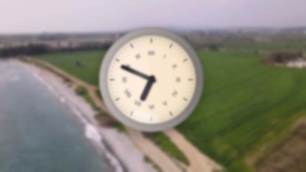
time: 6:49
